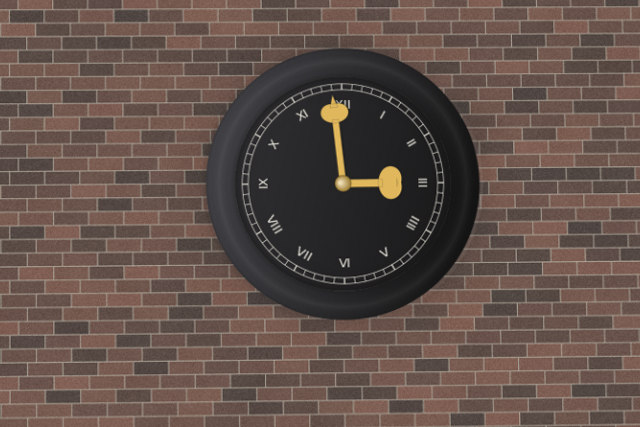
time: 2:59
